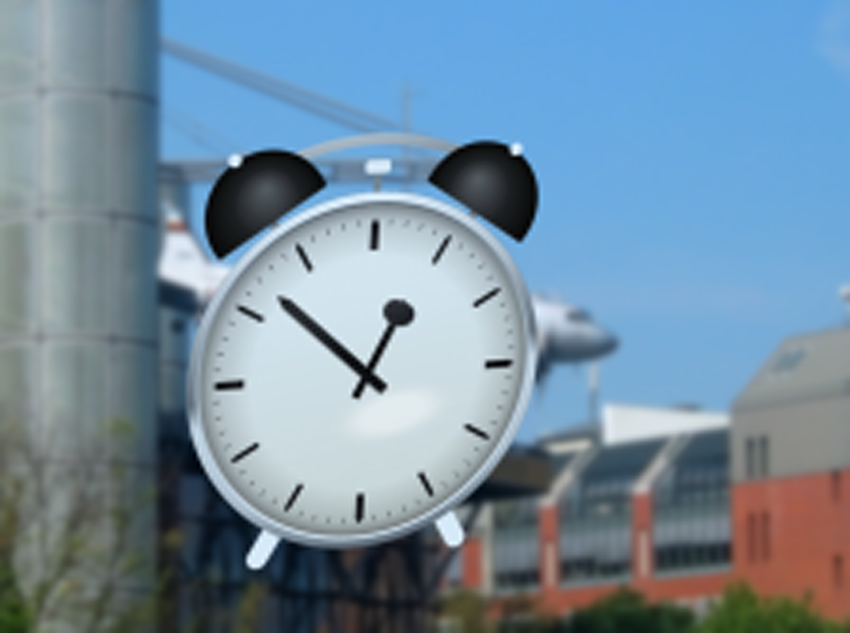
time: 12:52
